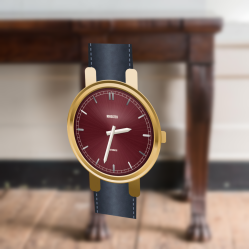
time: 2:33
